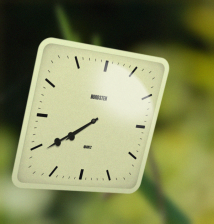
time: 7:39
